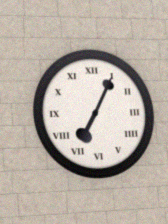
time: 7:05
